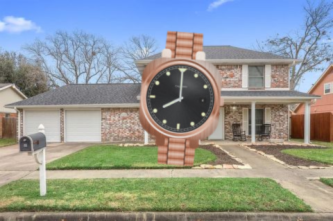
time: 8:00
